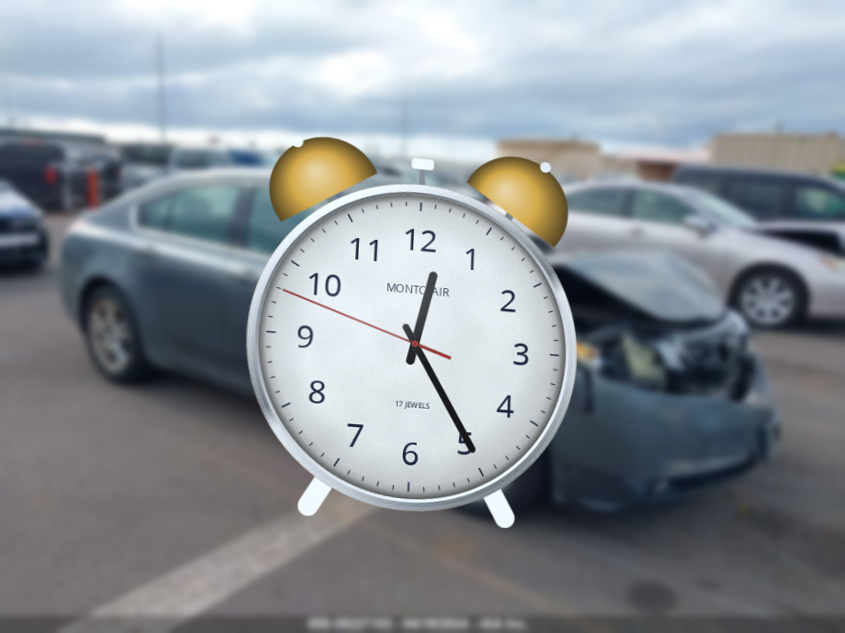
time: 12:24:48
